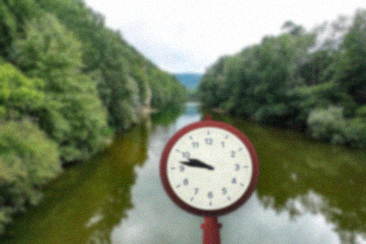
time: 9:47
